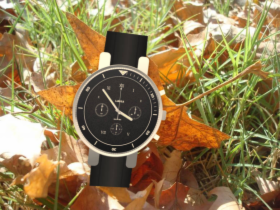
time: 3:53
